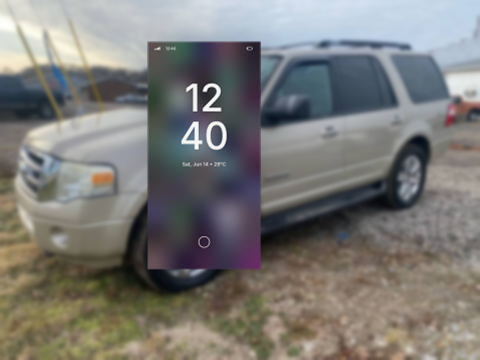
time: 12:40
